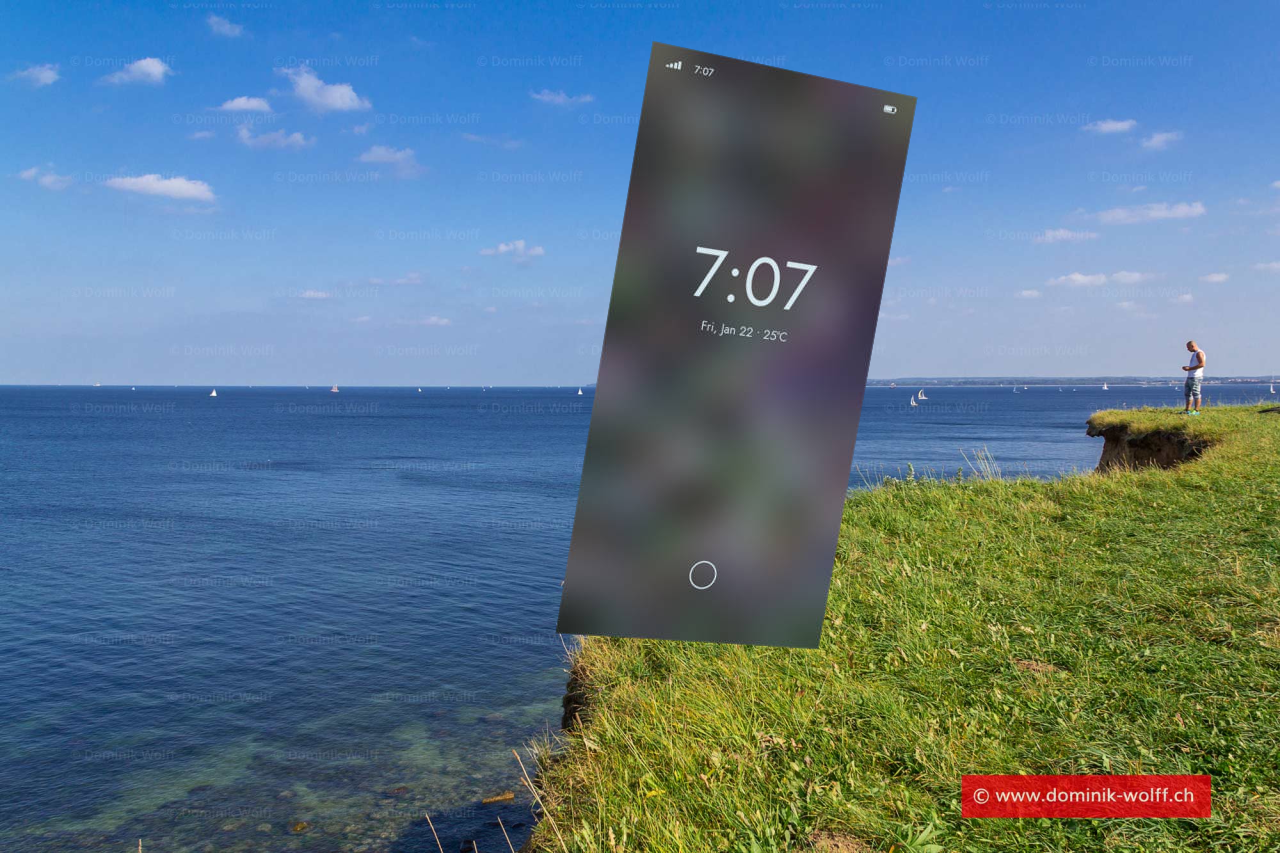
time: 7:07
